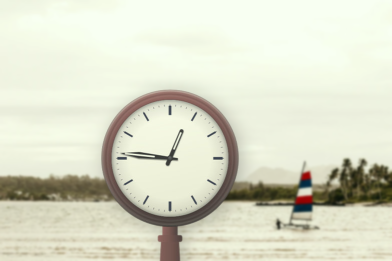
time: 12:46
